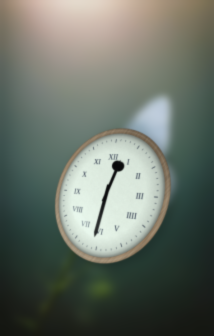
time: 12:31
